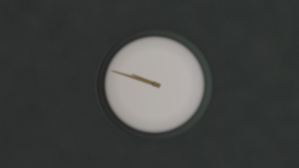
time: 9:48
